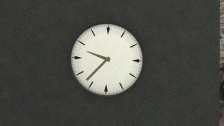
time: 9:37
